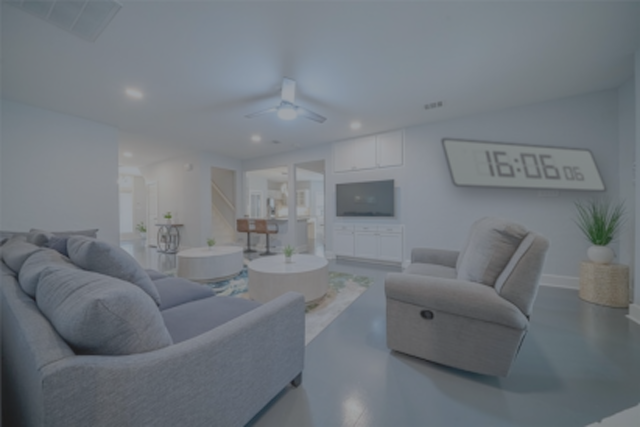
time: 16:06:06
